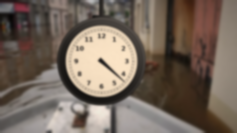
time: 4:22
